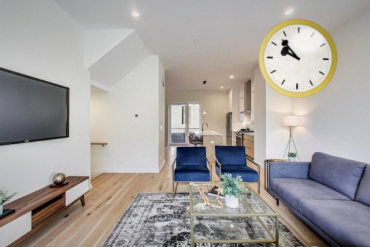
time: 9:53
